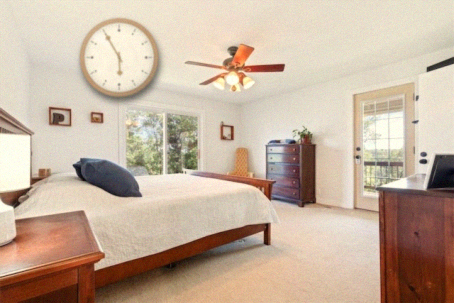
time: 5:55
